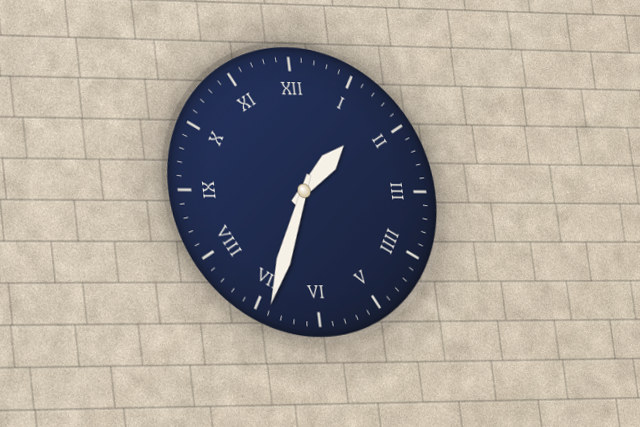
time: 1:34
